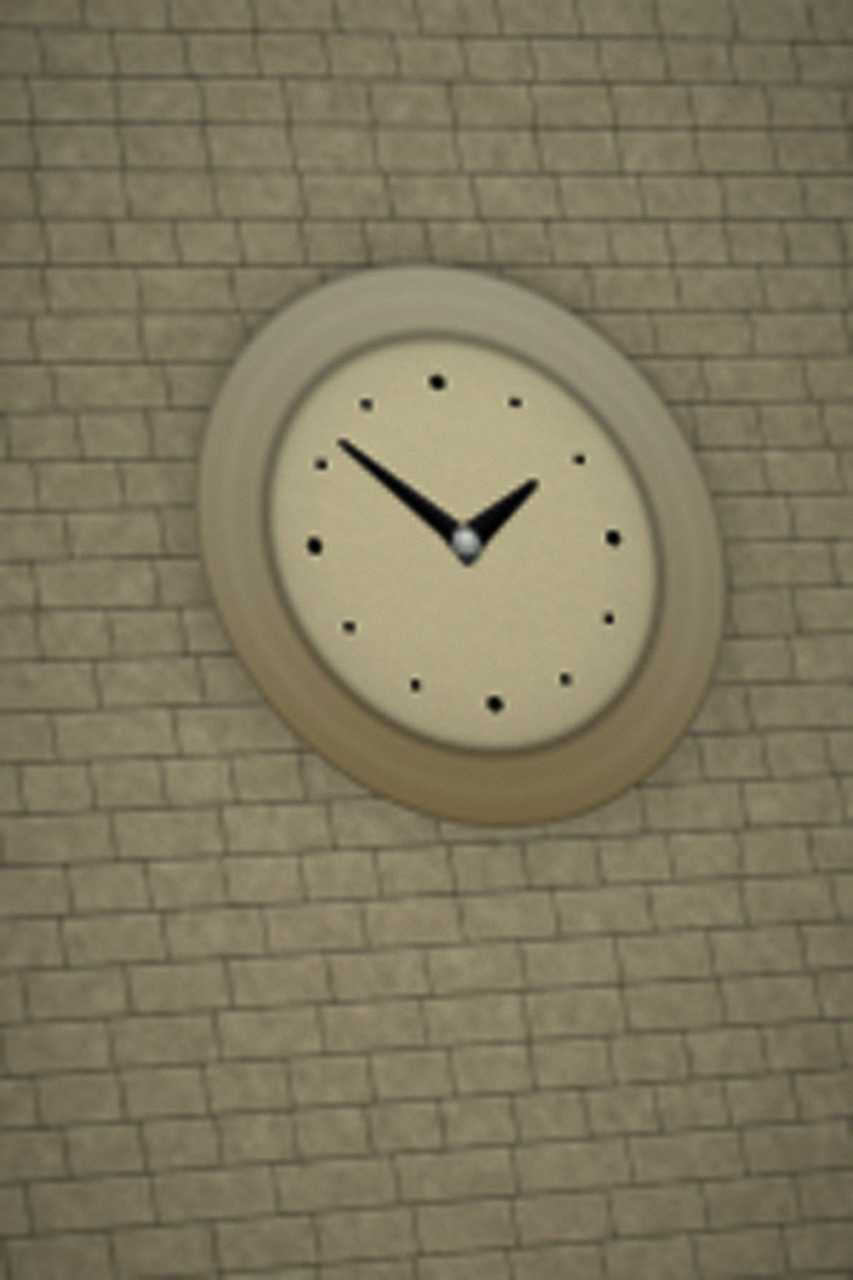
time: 1:52
